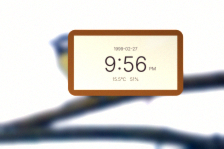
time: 9:56
